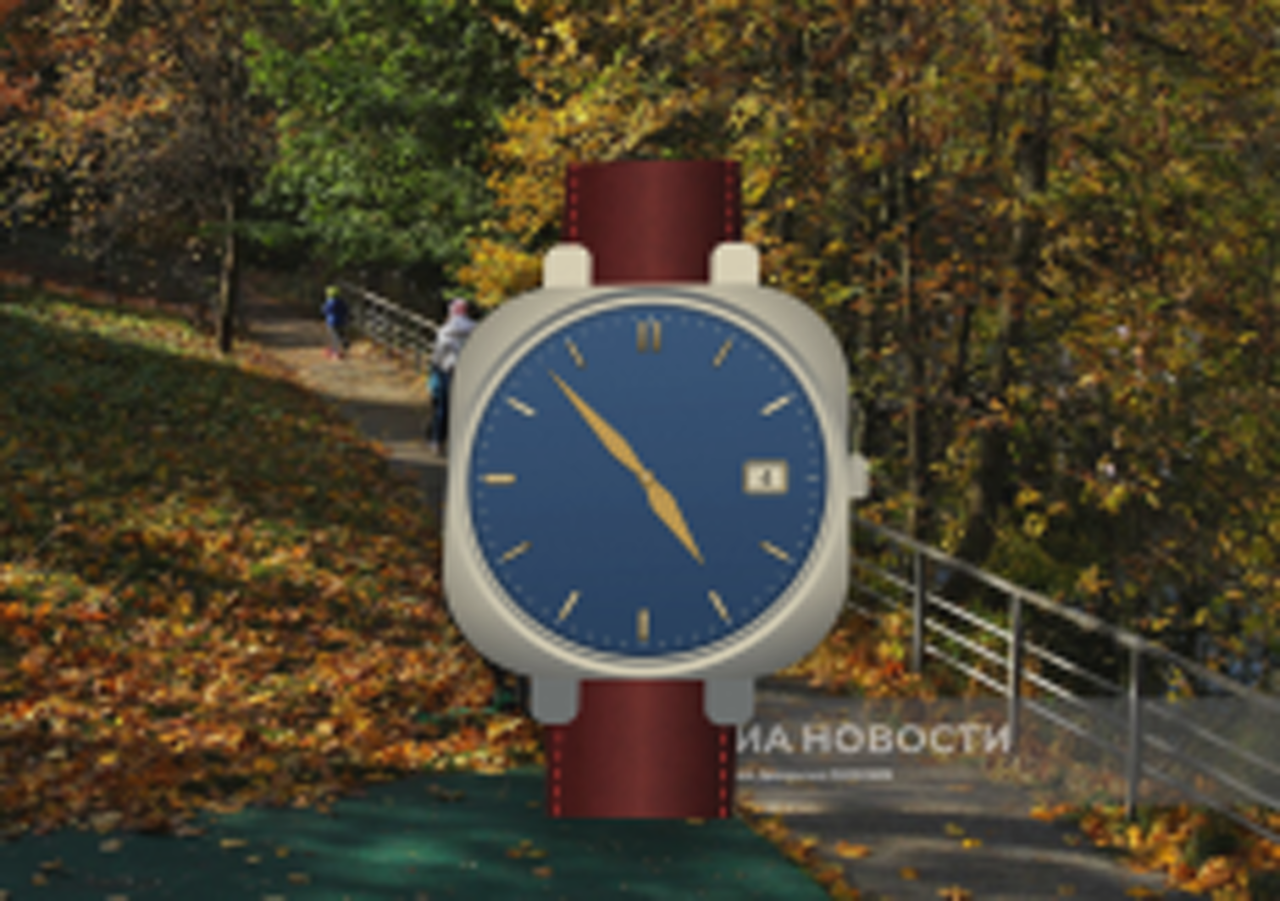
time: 4:53
